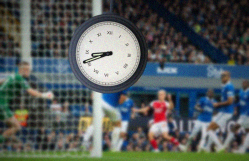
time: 8:41
